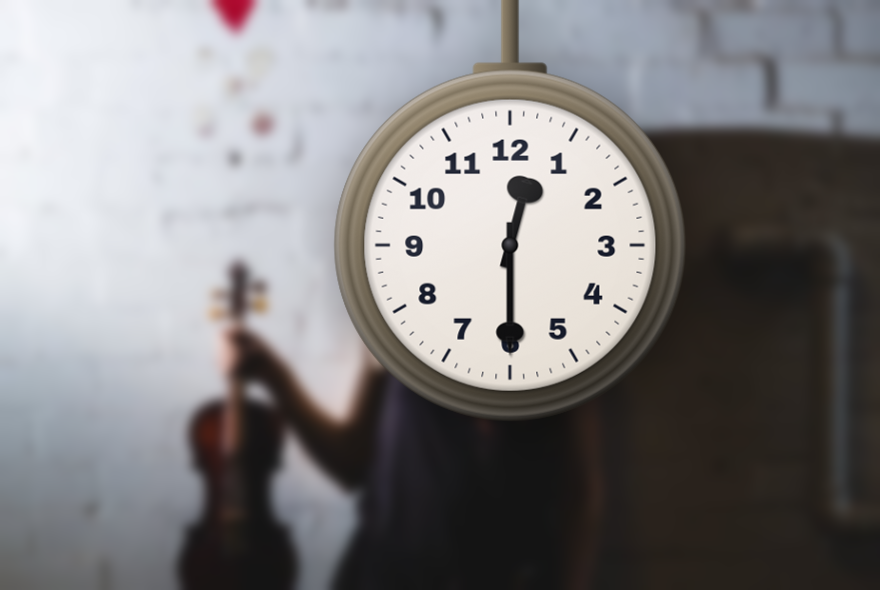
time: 12:30
